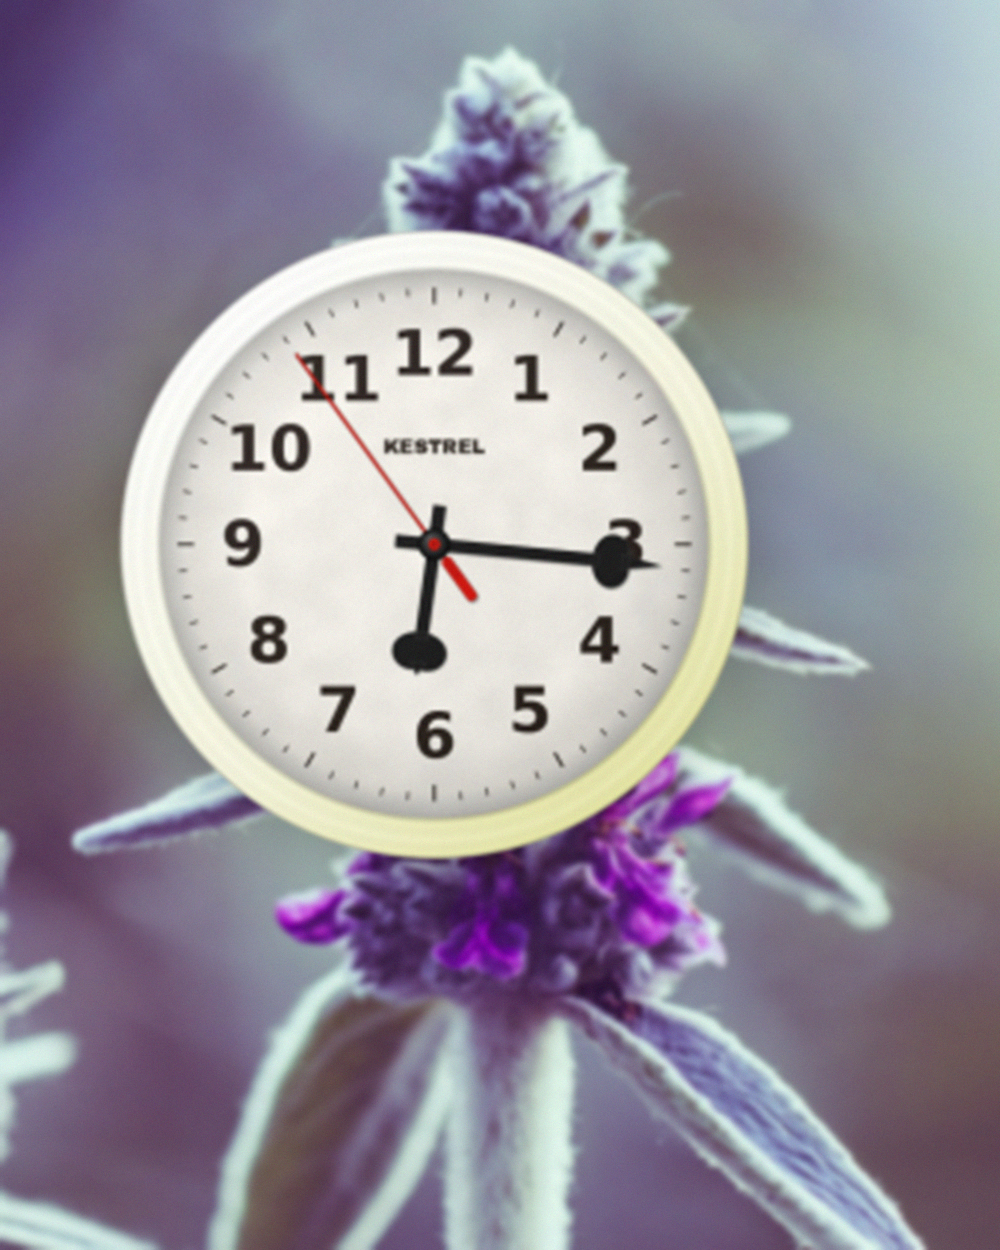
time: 6:15:54
